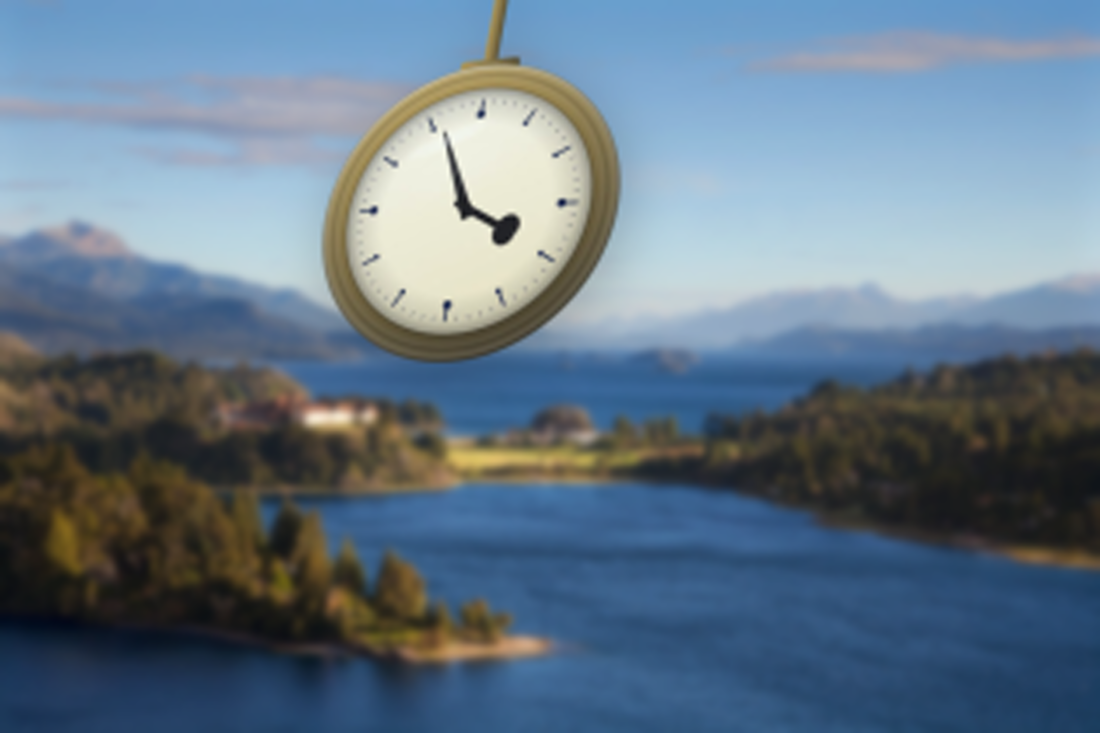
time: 3:56
